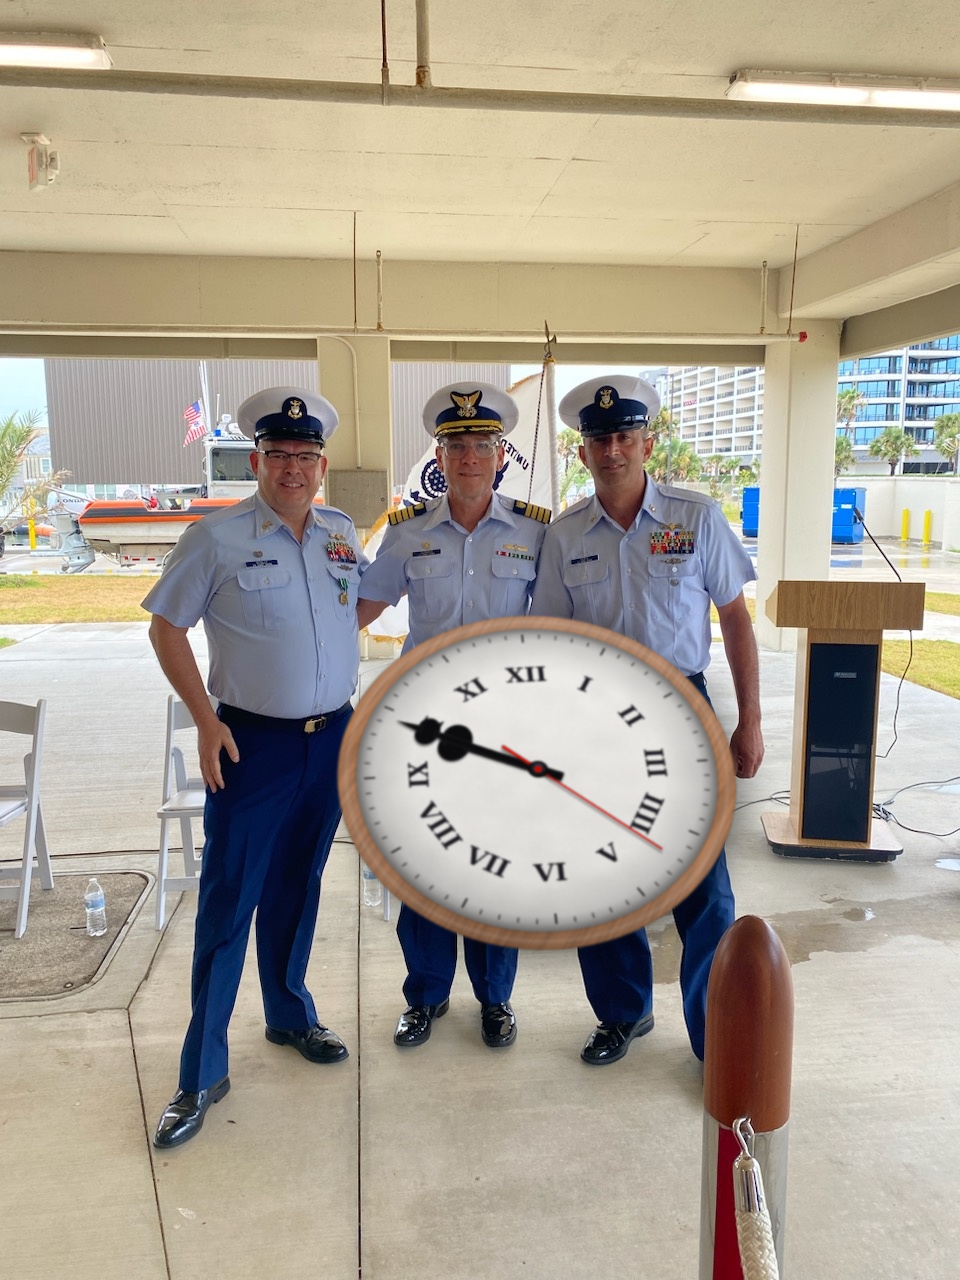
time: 9:49:22
